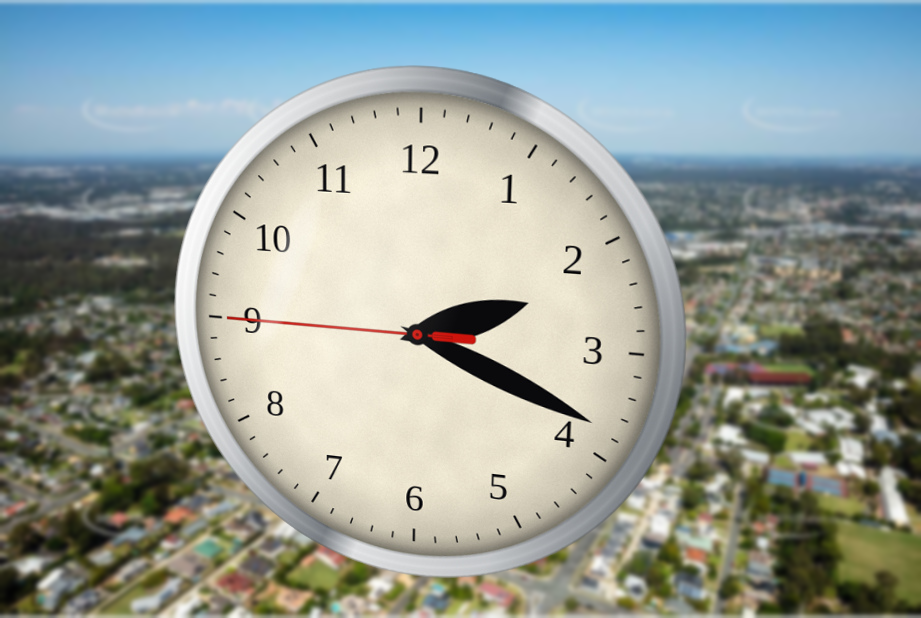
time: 2:18:45
